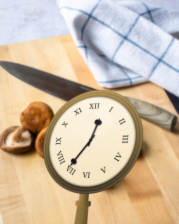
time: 12:36
